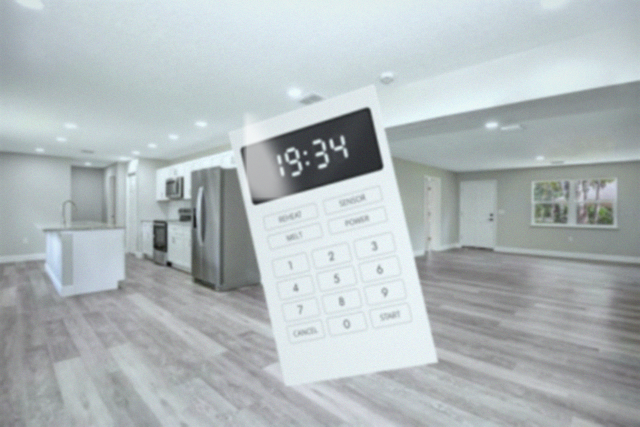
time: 19:34
